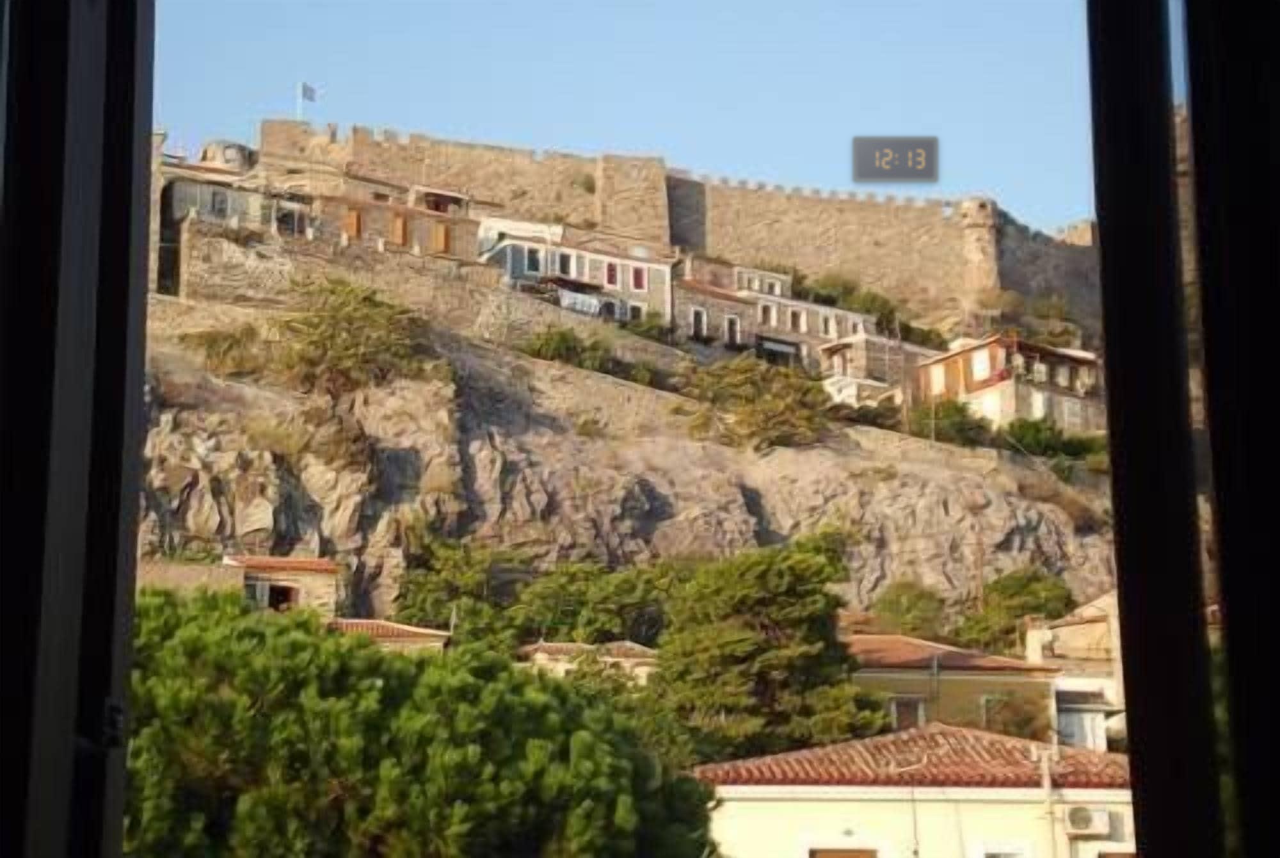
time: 12:13
